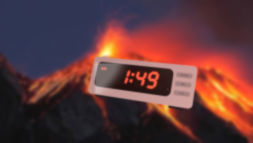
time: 1:49
